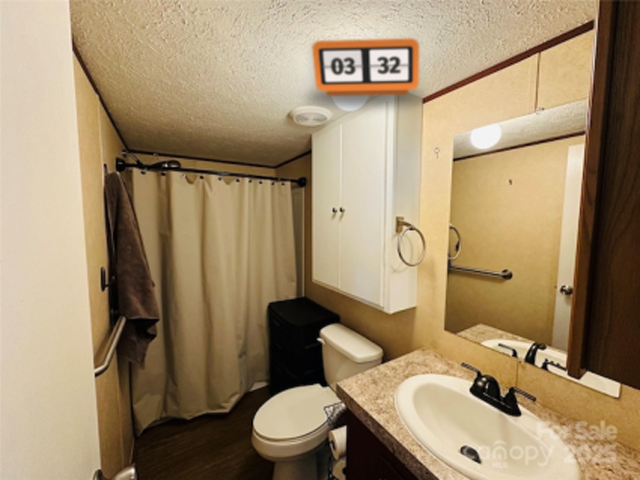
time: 3:32
